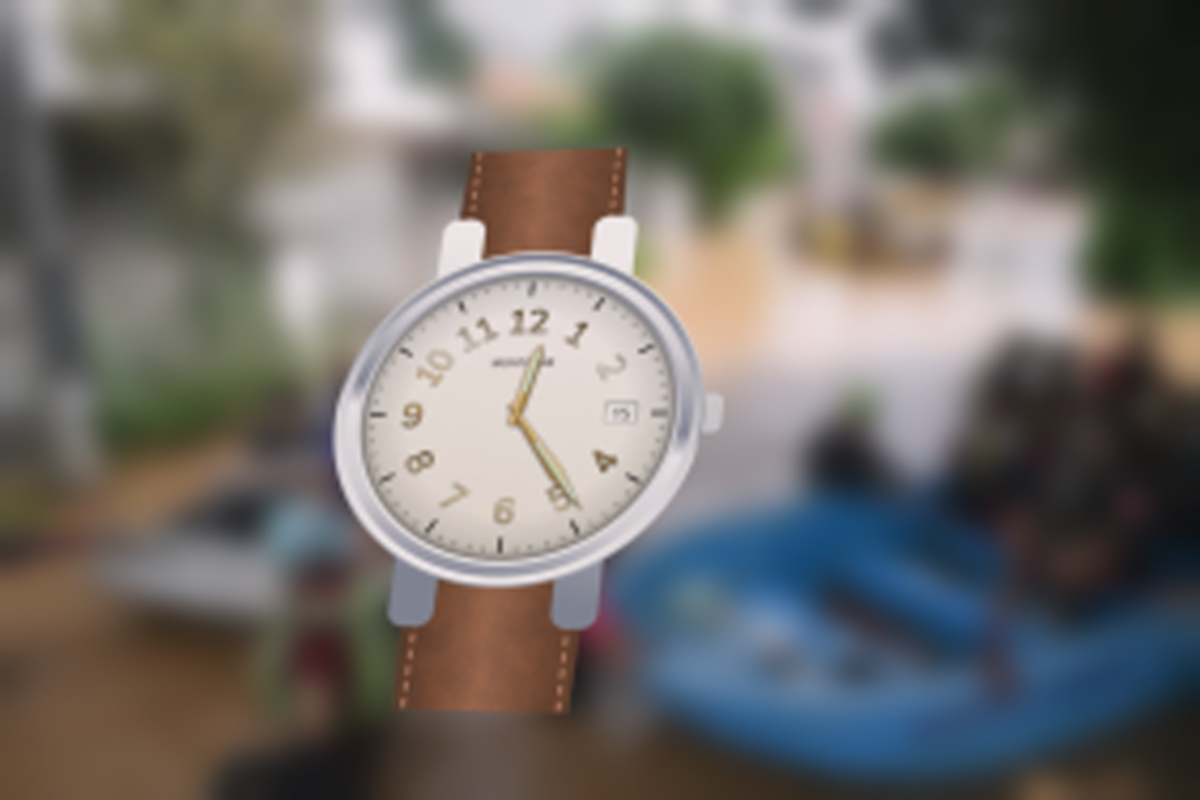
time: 12:24
